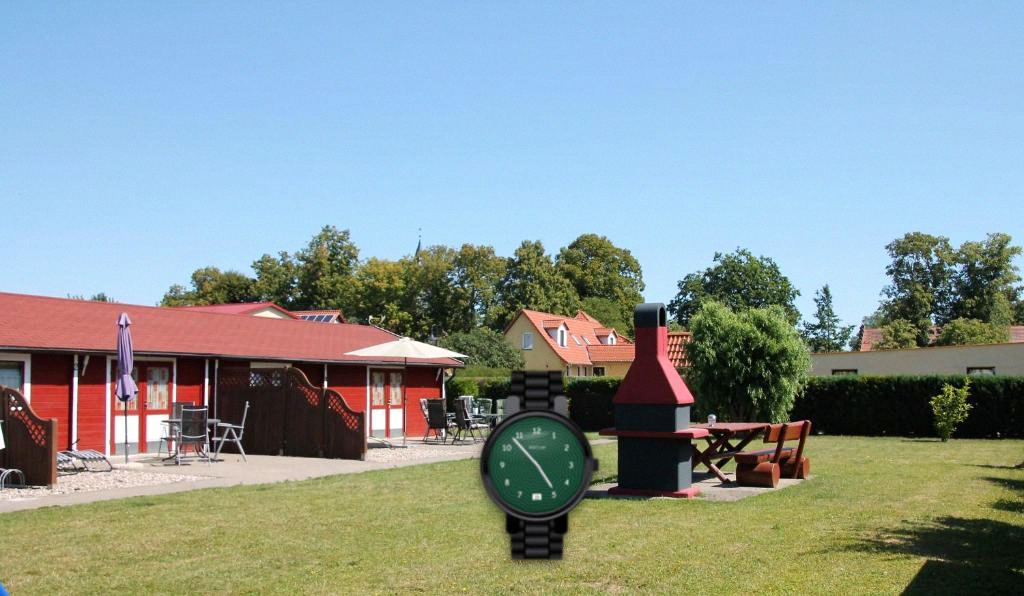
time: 4:53
